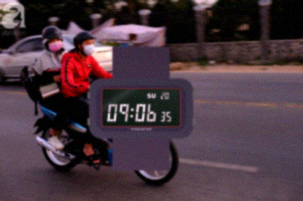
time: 9:06
